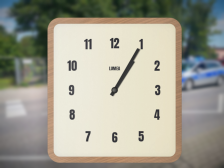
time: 1:05
